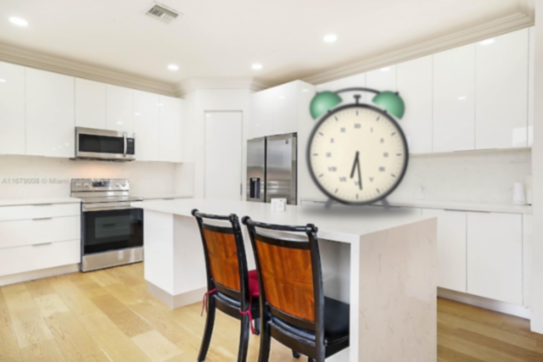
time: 6:29
